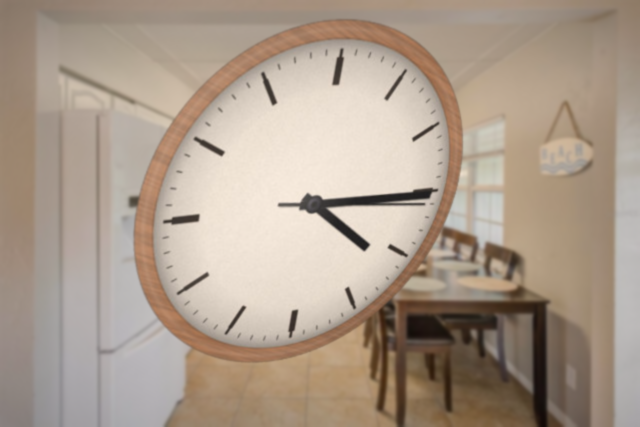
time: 4:15:16
